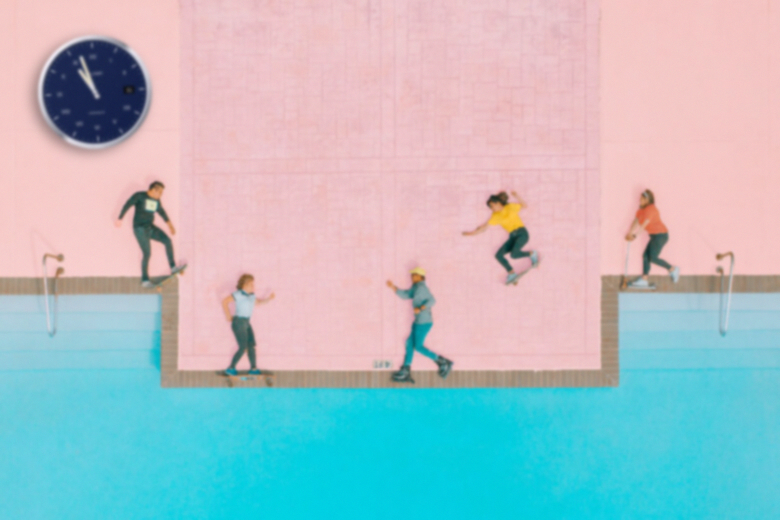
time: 10:57
